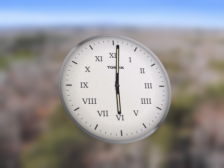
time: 6:01
